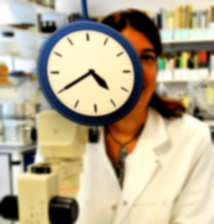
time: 4:40
